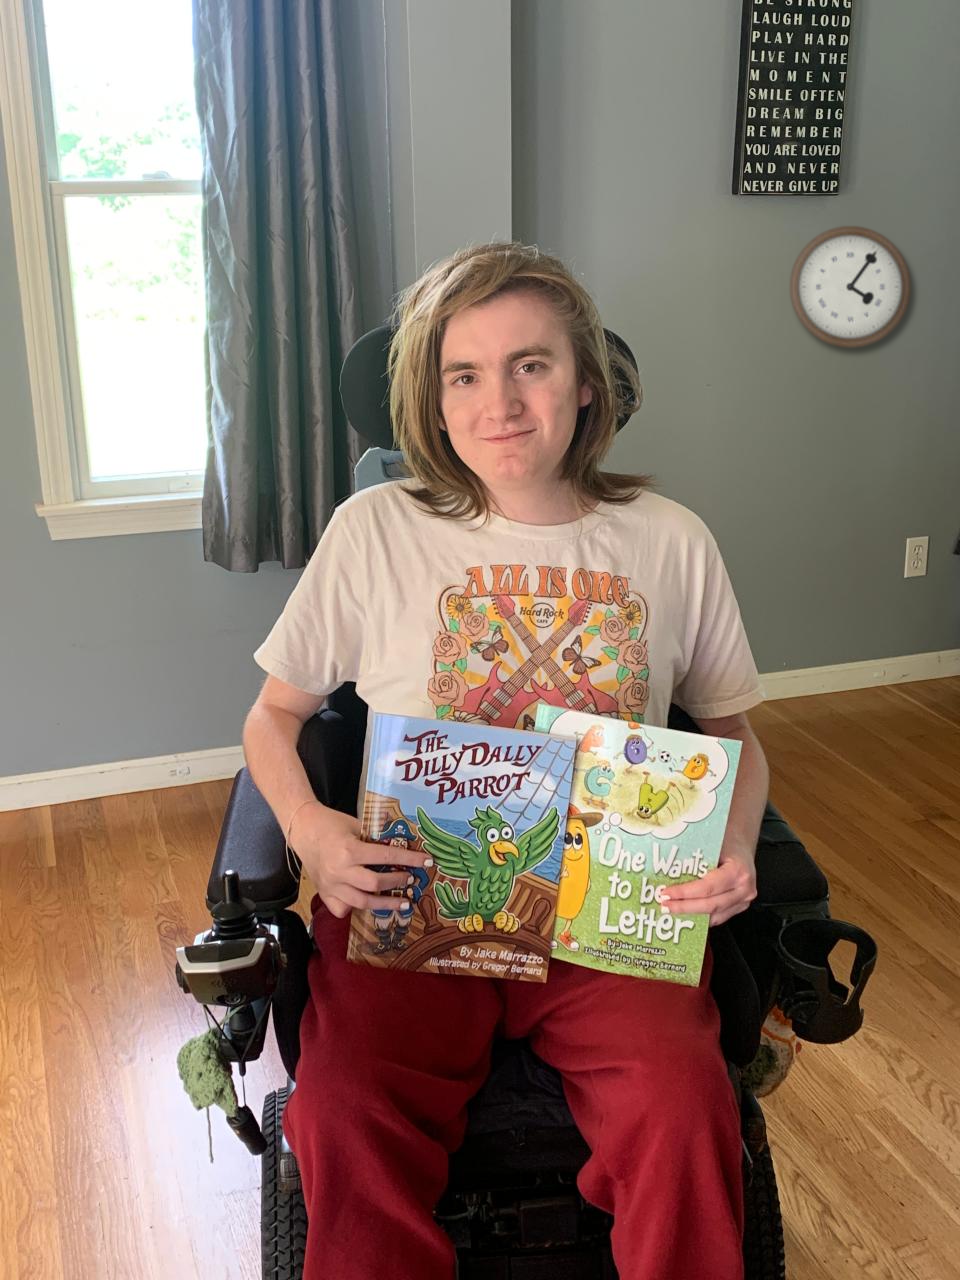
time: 4:06
